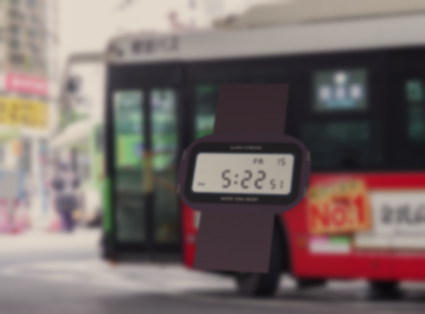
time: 5:22
